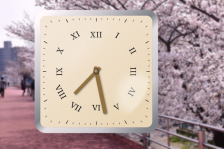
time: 7:28
